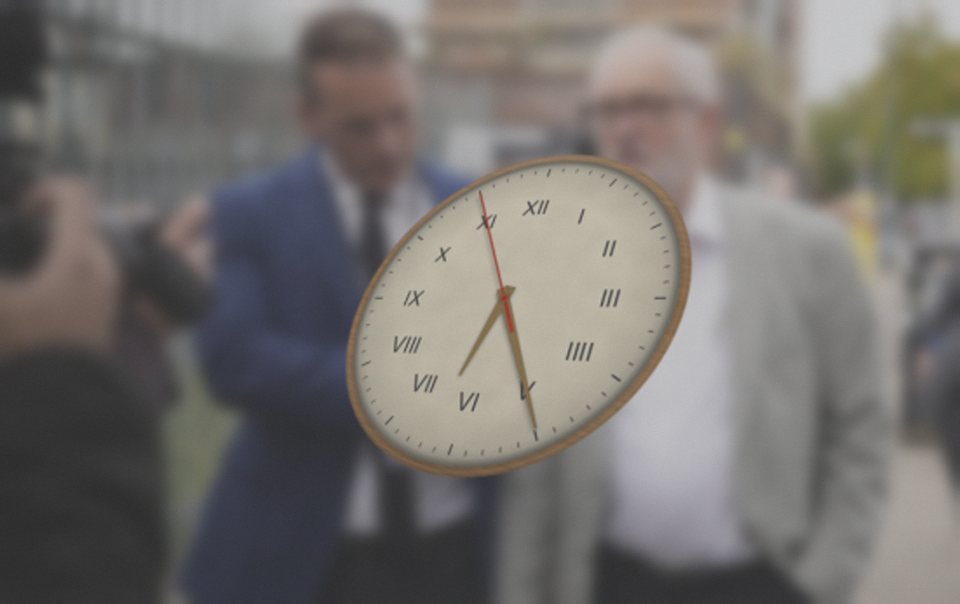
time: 6:24:55
